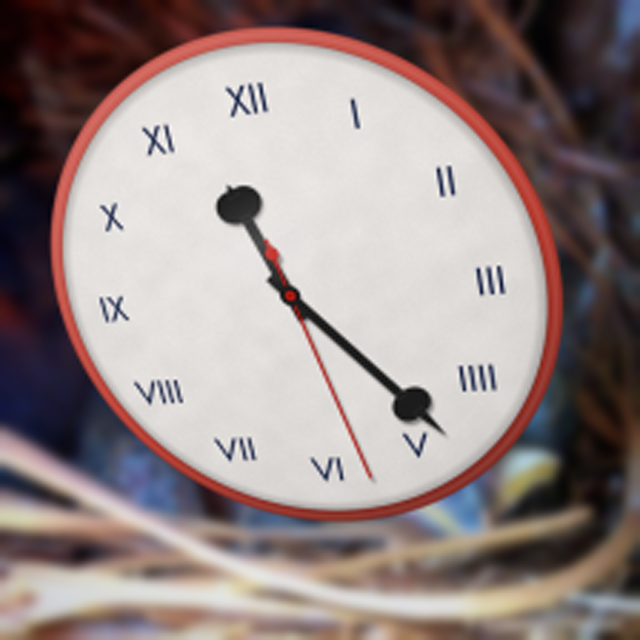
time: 11:23:28
